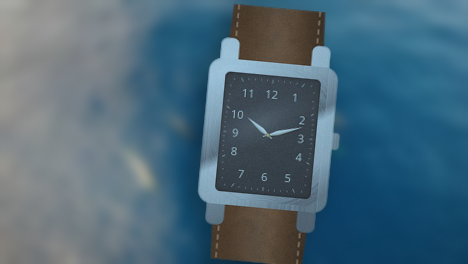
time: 10:12
